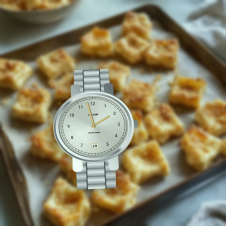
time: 1:58
